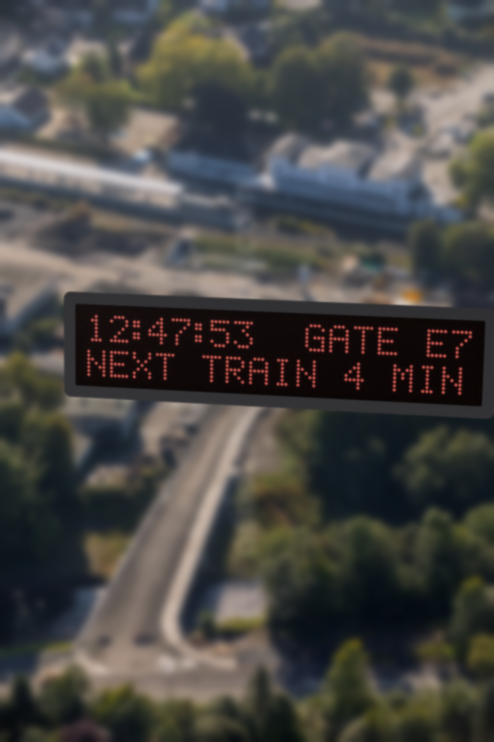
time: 12:47:53
